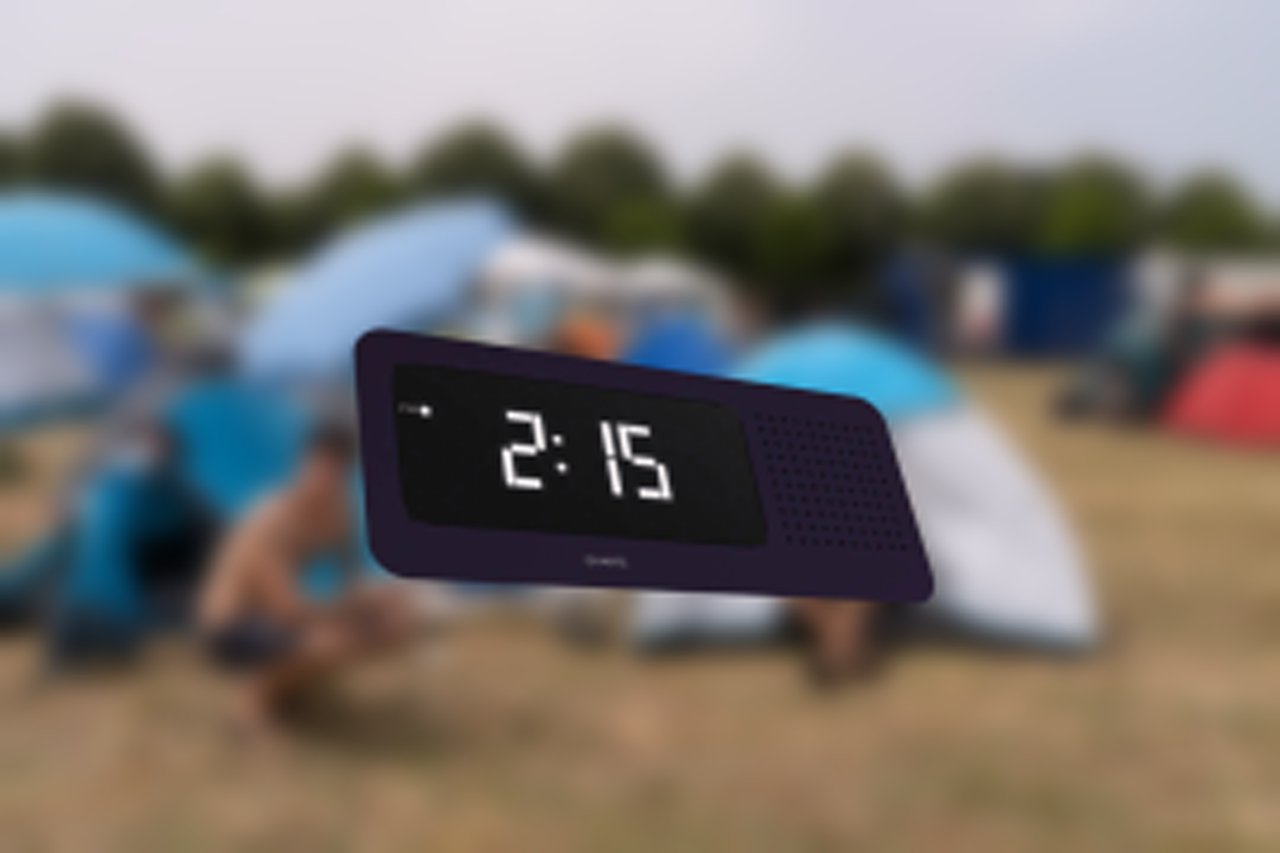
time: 2:15
